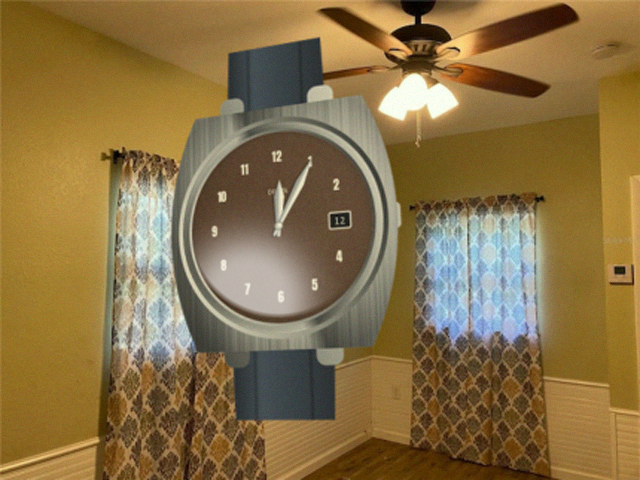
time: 12:05
